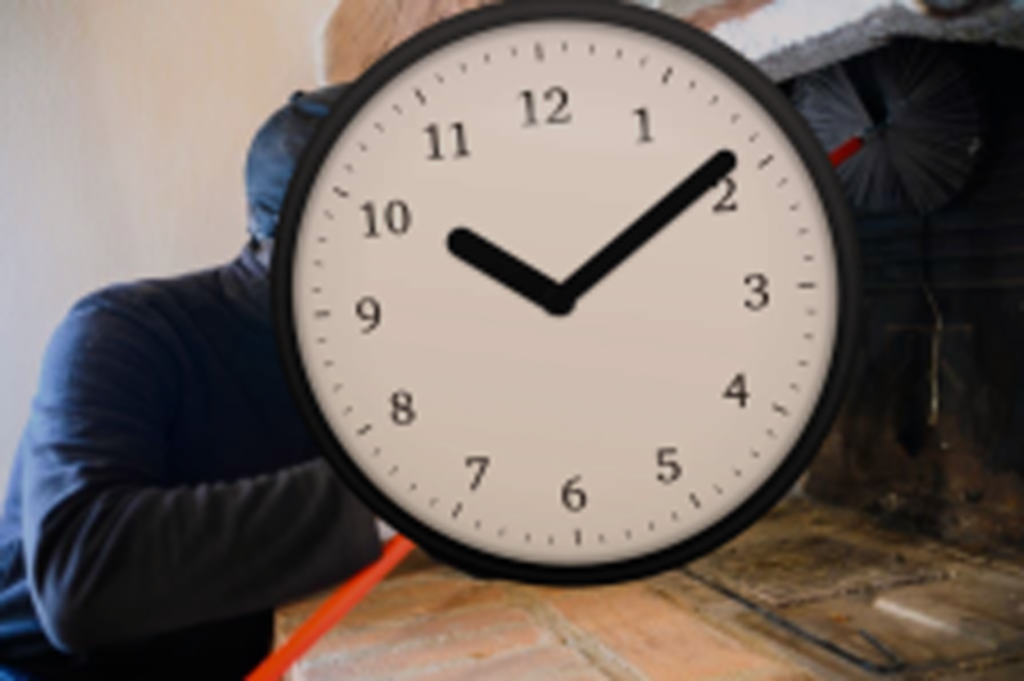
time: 10:09
